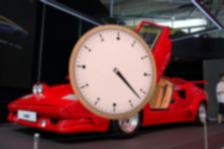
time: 4:22
